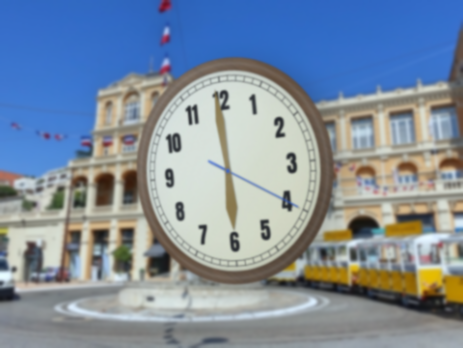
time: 5:59:20
